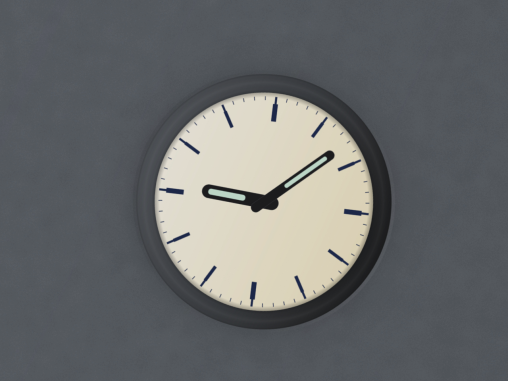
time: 9:08
